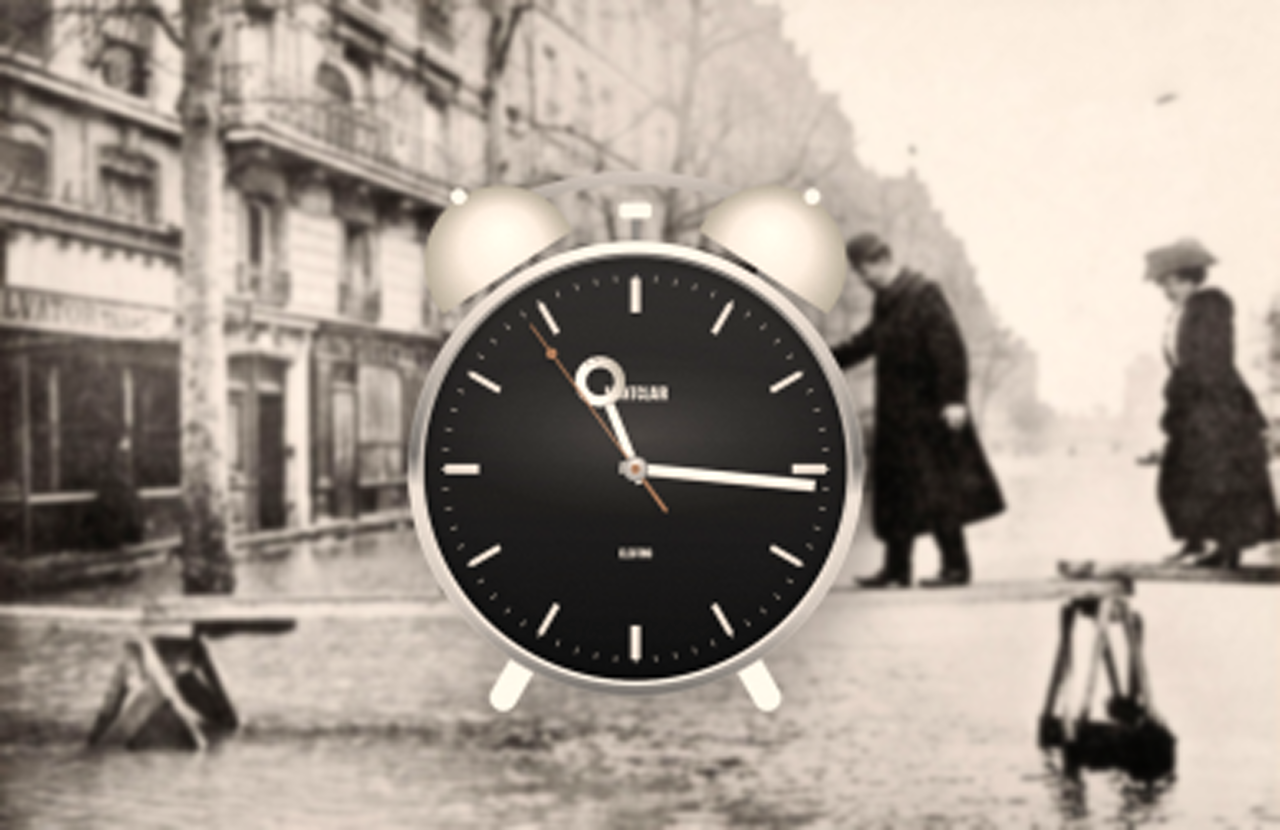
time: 11:15:54
